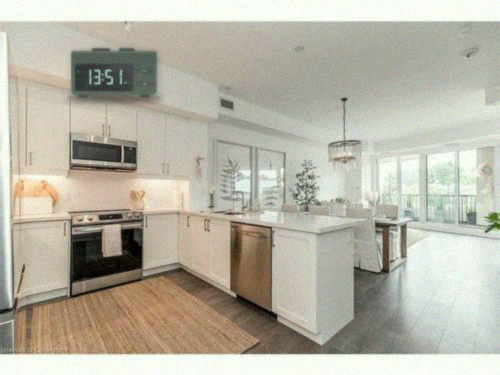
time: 13:51
